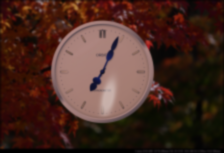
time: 7:04
